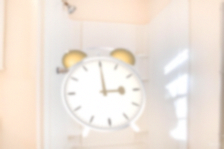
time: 3:00
